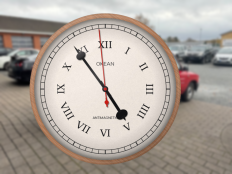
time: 4:53:59
